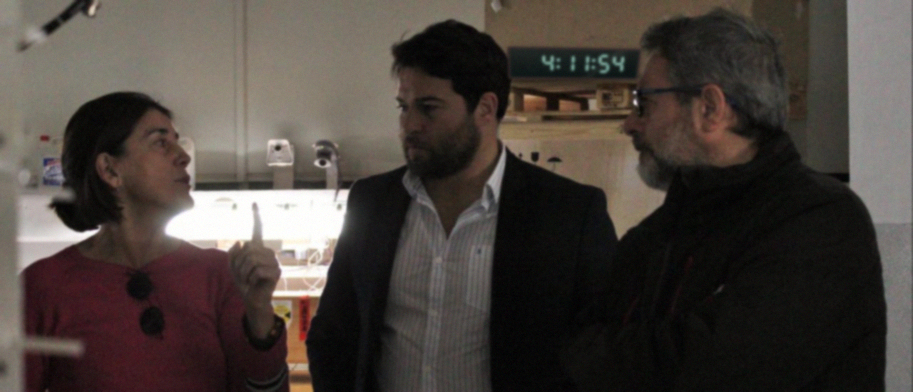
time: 4:11:54
